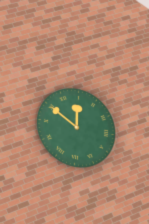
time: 12:55
